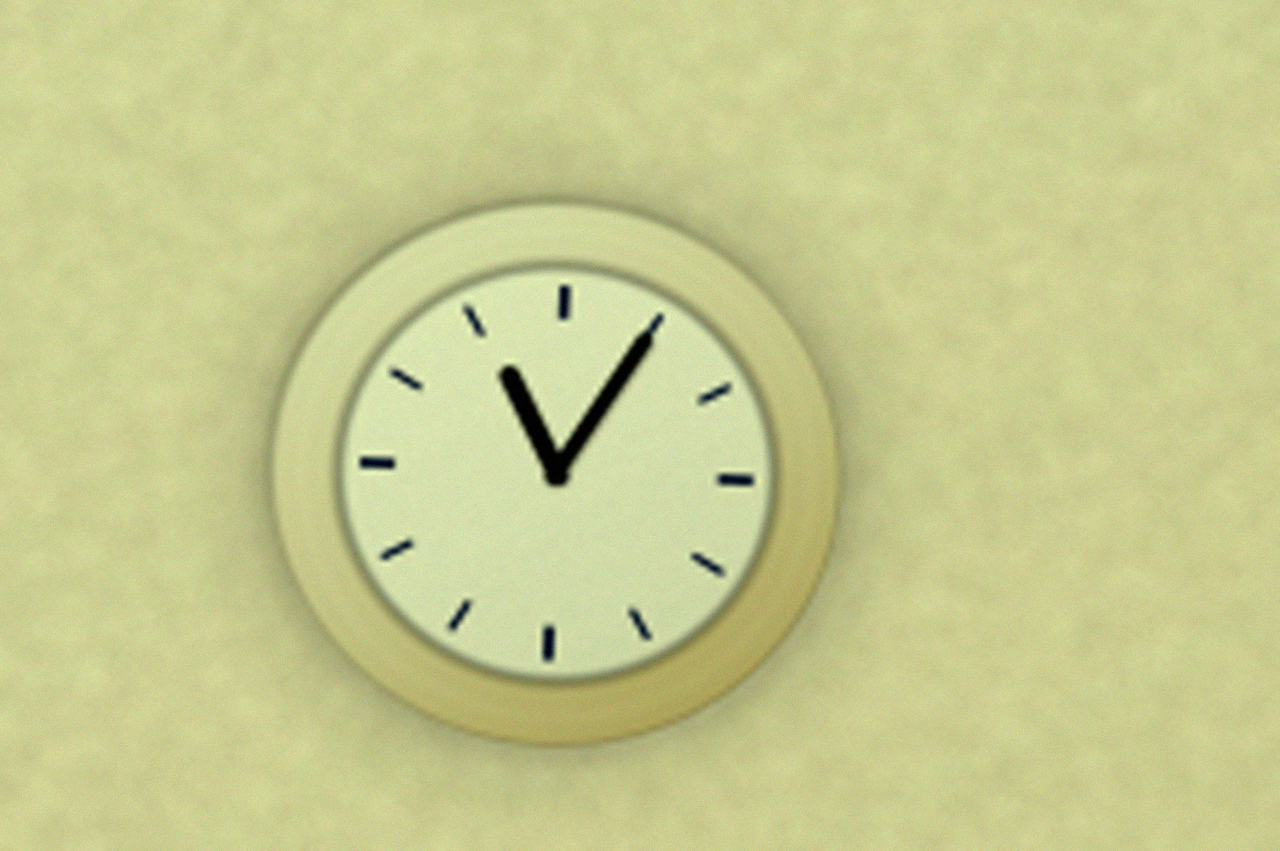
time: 11:05
